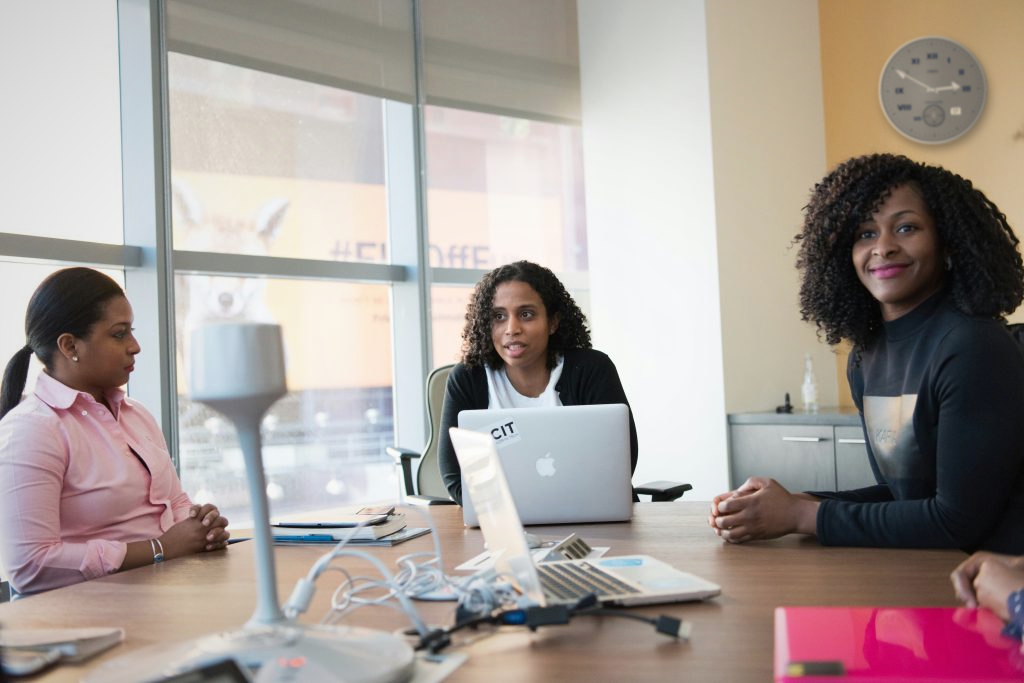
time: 2:50
